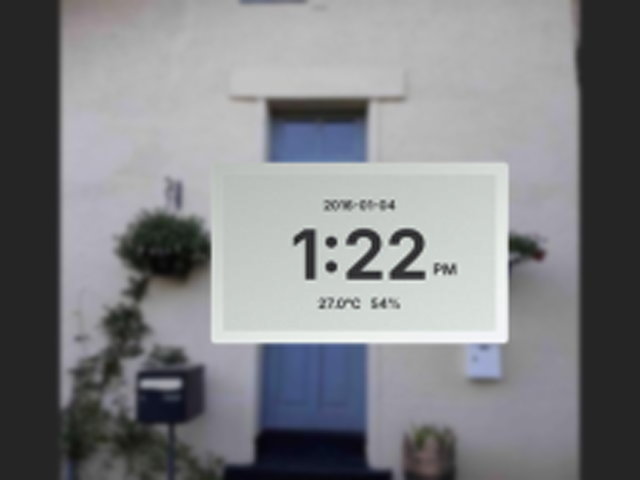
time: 1:22
